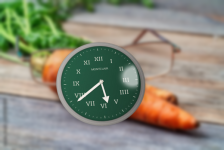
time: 5:39
